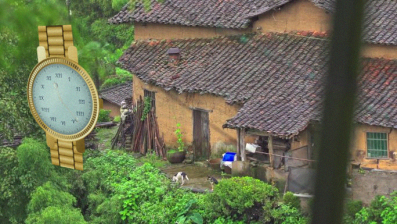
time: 11:23
